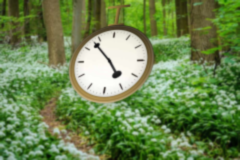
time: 4:53
